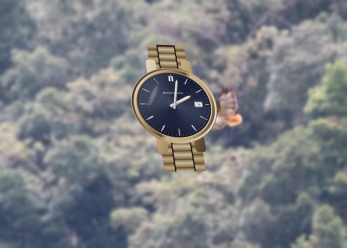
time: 2:02
